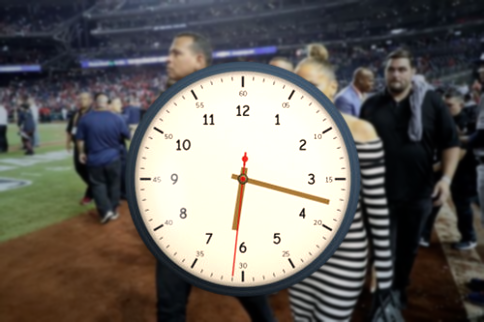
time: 6:17:31
